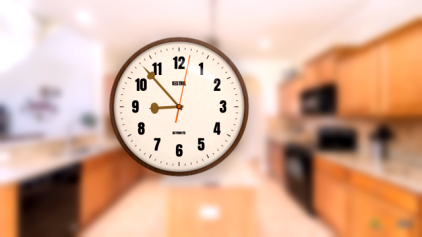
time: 8:53:02
